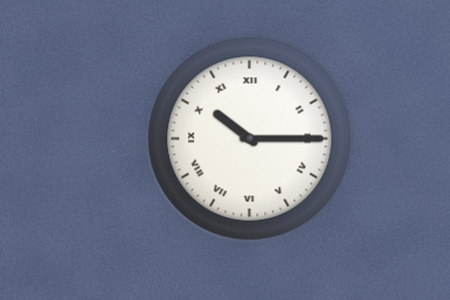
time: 10:15
